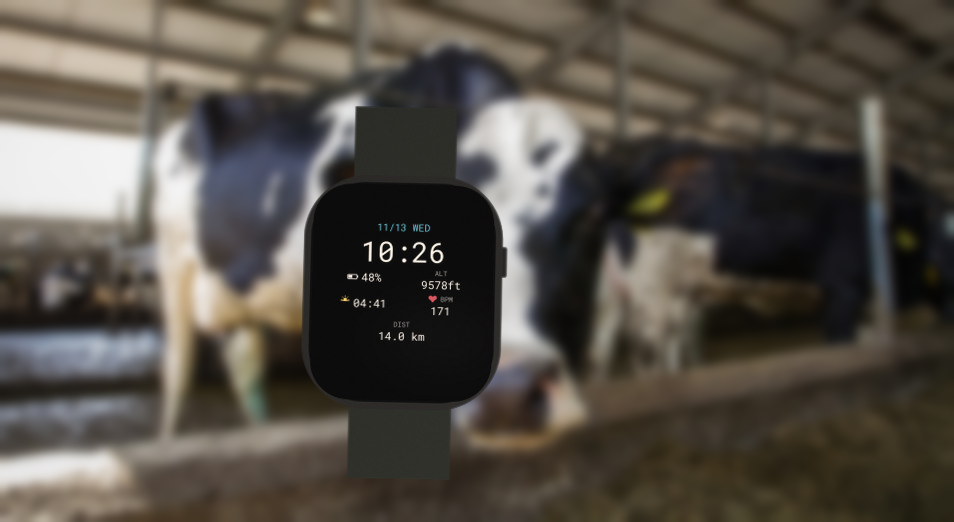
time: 10:26
